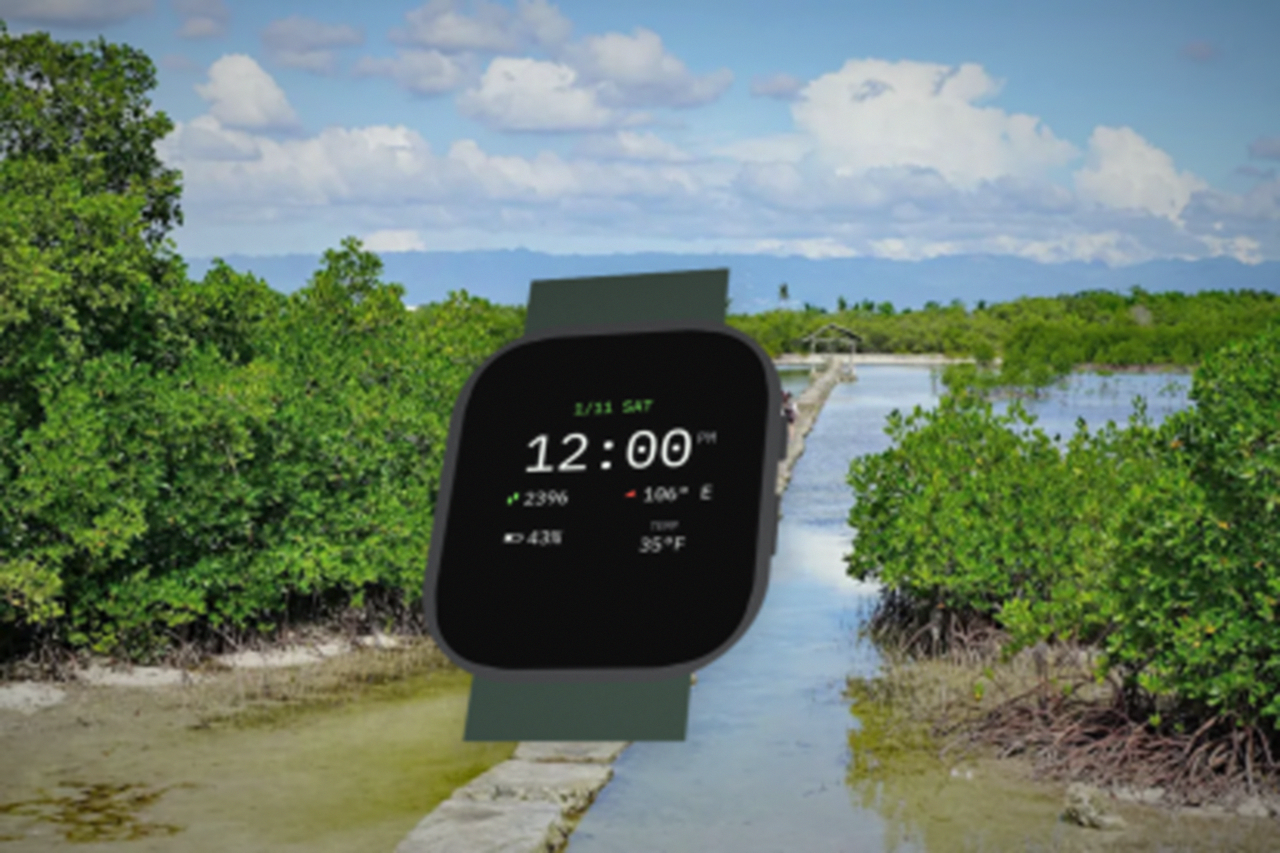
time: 12:00
